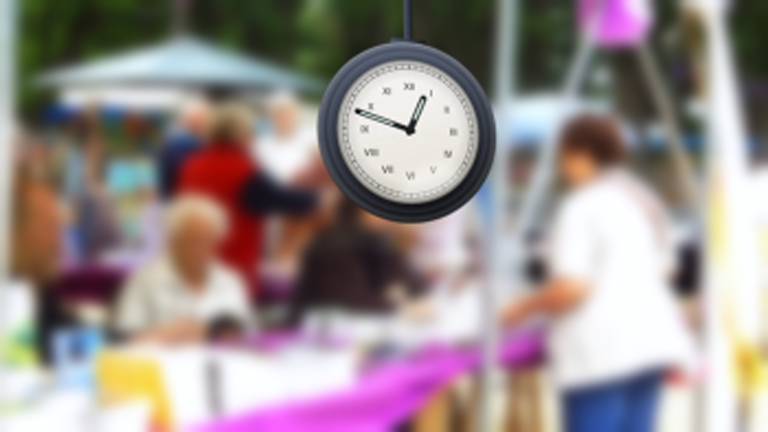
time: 12:48
